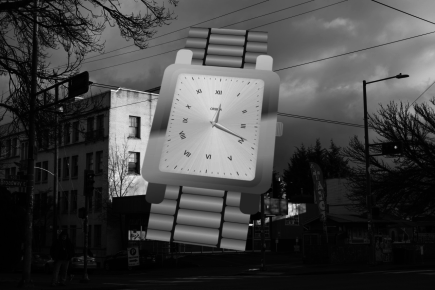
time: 12:19
